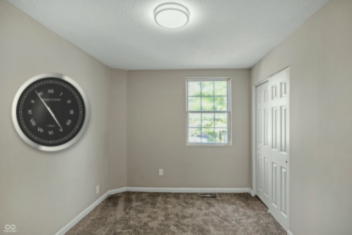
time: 4:54
